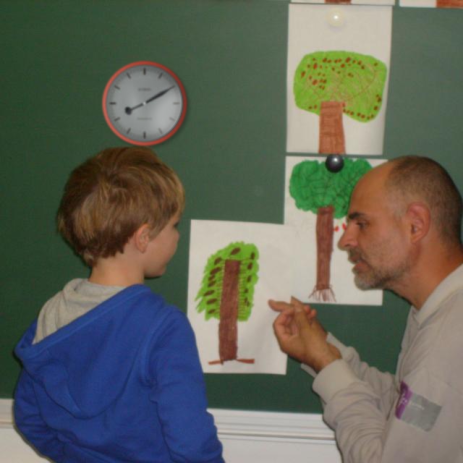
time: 8:10
